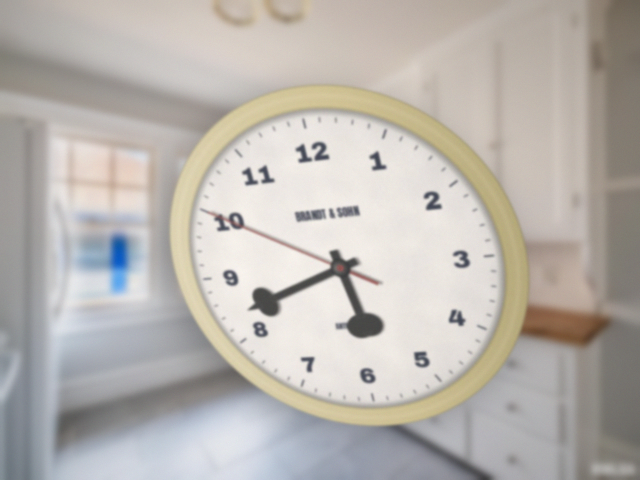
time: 5:41:50
